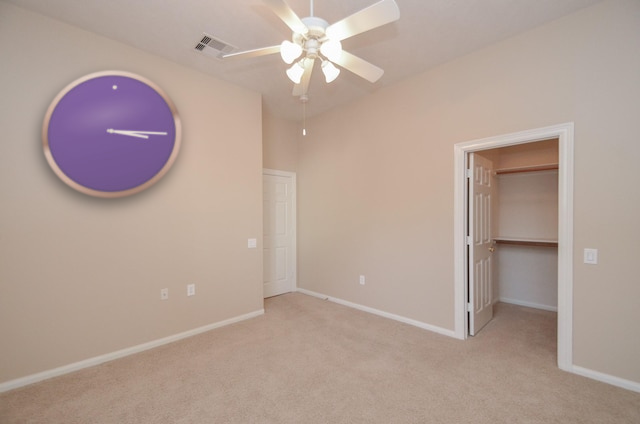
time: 3:15
